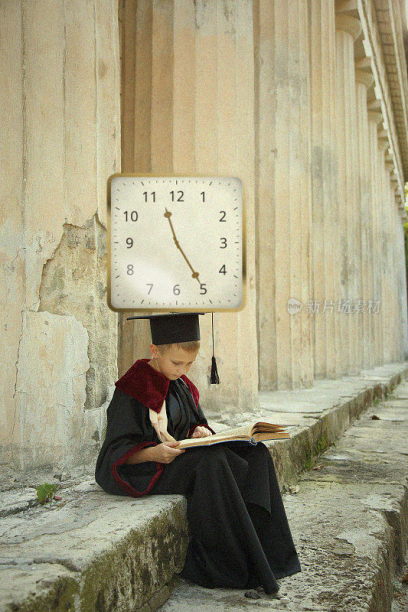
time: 11:25
